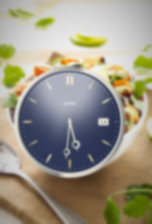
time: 5:31
